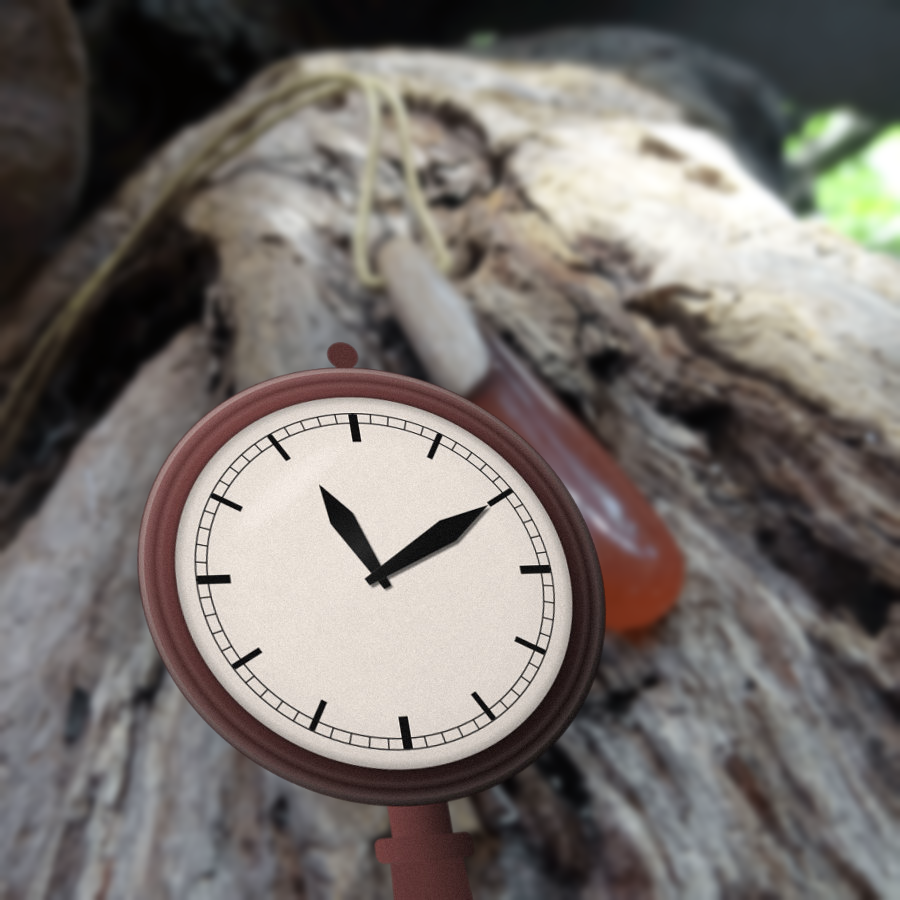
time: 11:10
